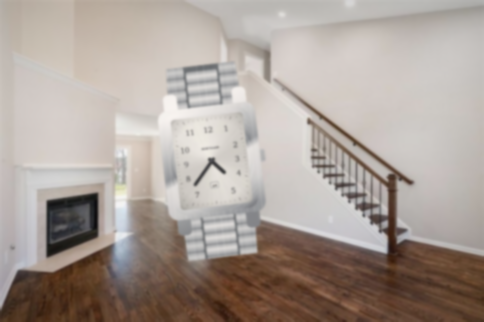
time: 4:37
